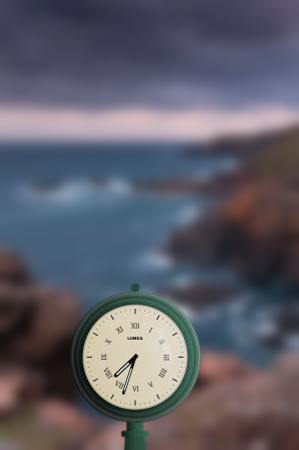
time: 7:33
